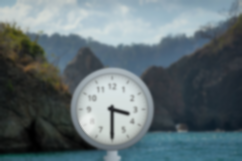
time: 3:30
